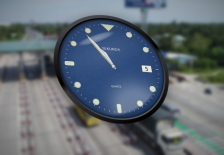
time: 10:54
